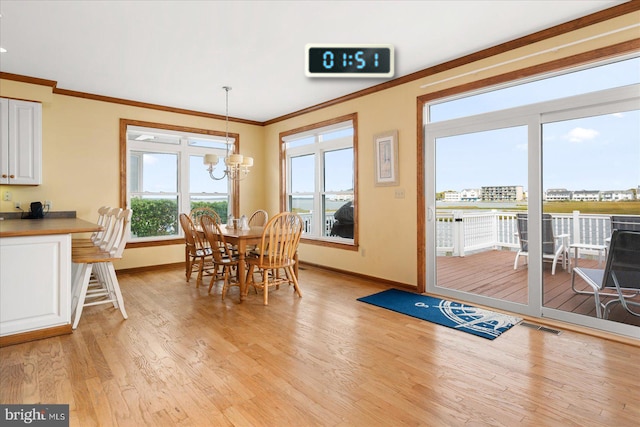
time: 1:51
